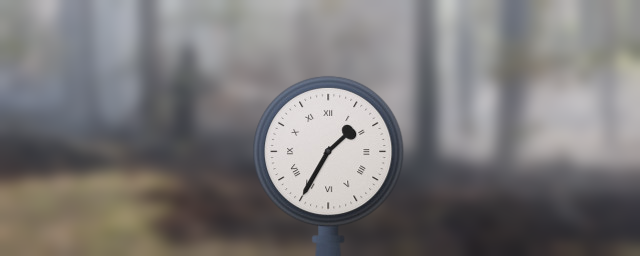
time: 1:35
